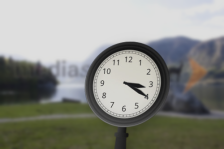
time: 3:20
